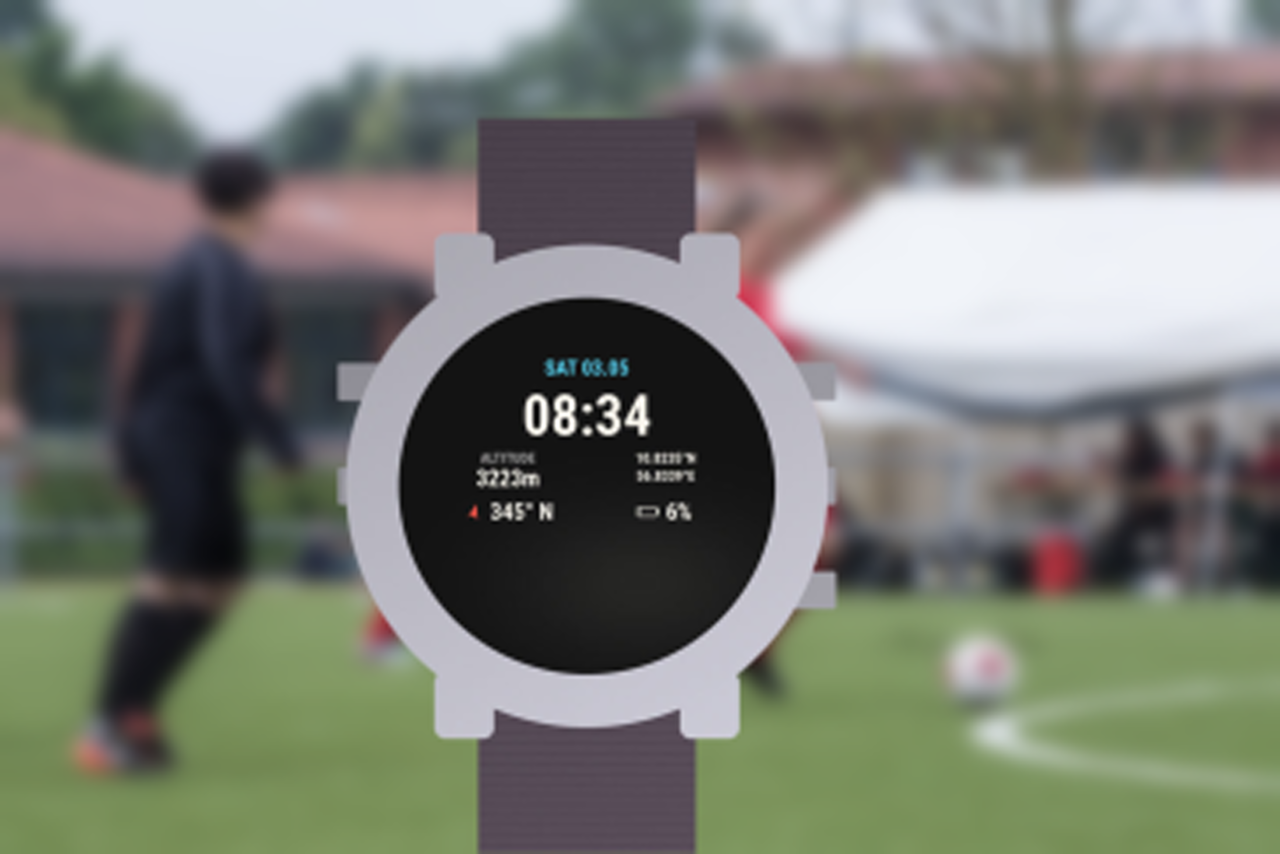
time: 8:34
